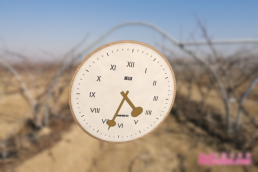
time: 4:33
